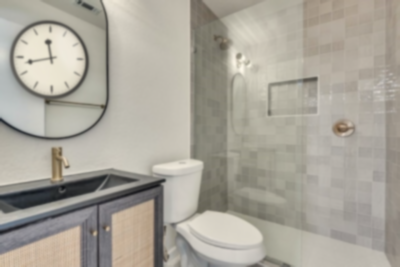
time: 11:43
